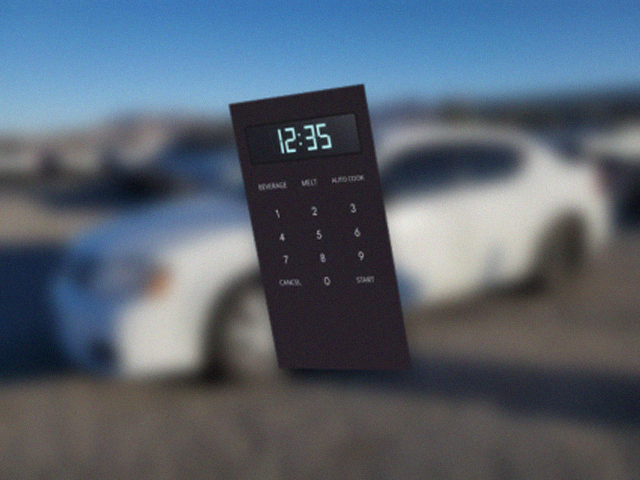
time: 12:35
